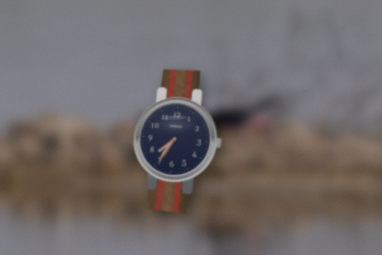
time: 7:35
